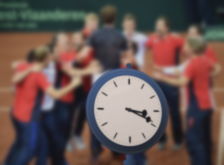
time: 3:19
